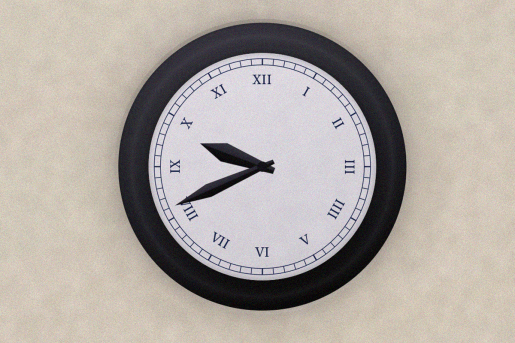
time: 9:41
